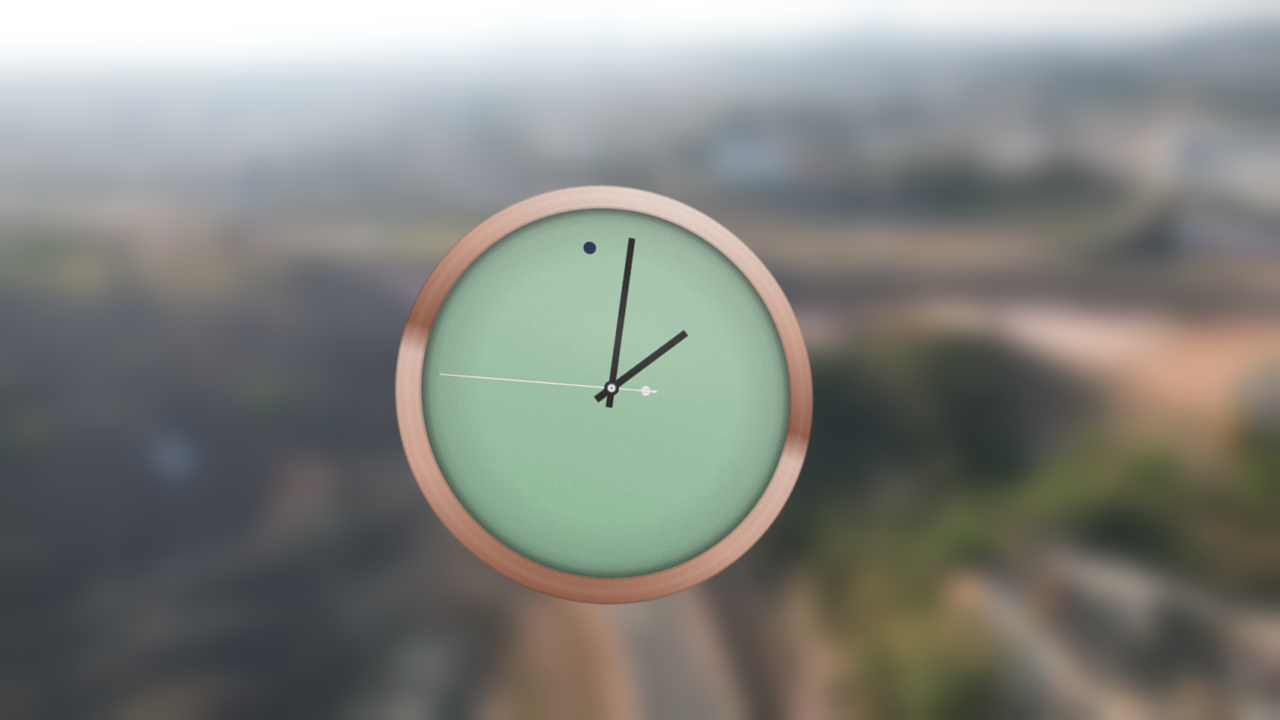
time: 2:02:47
